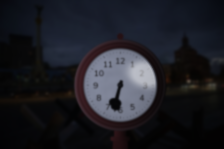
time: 6:32
